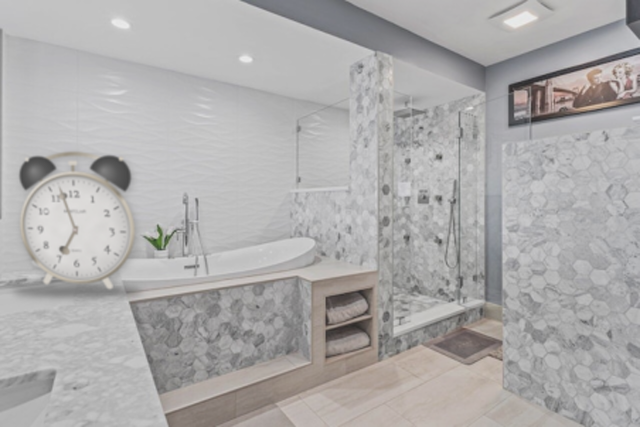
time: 6:57
